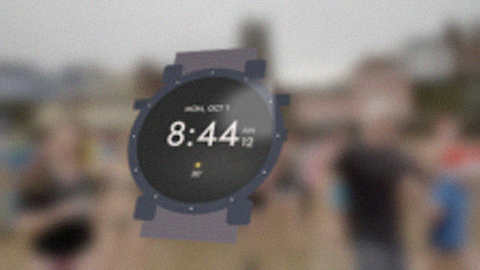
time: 8:44
